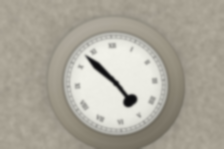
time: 4:53
